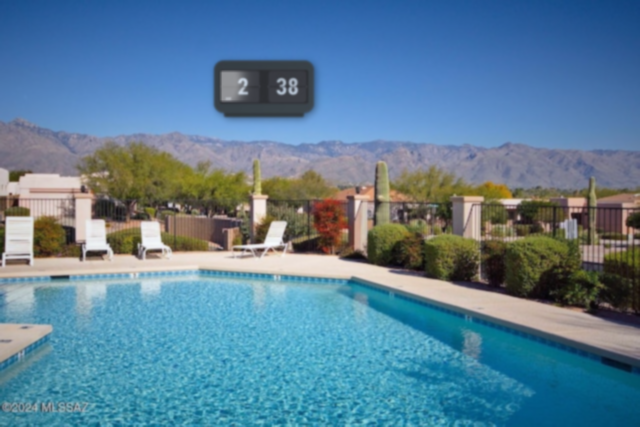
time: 2:38
